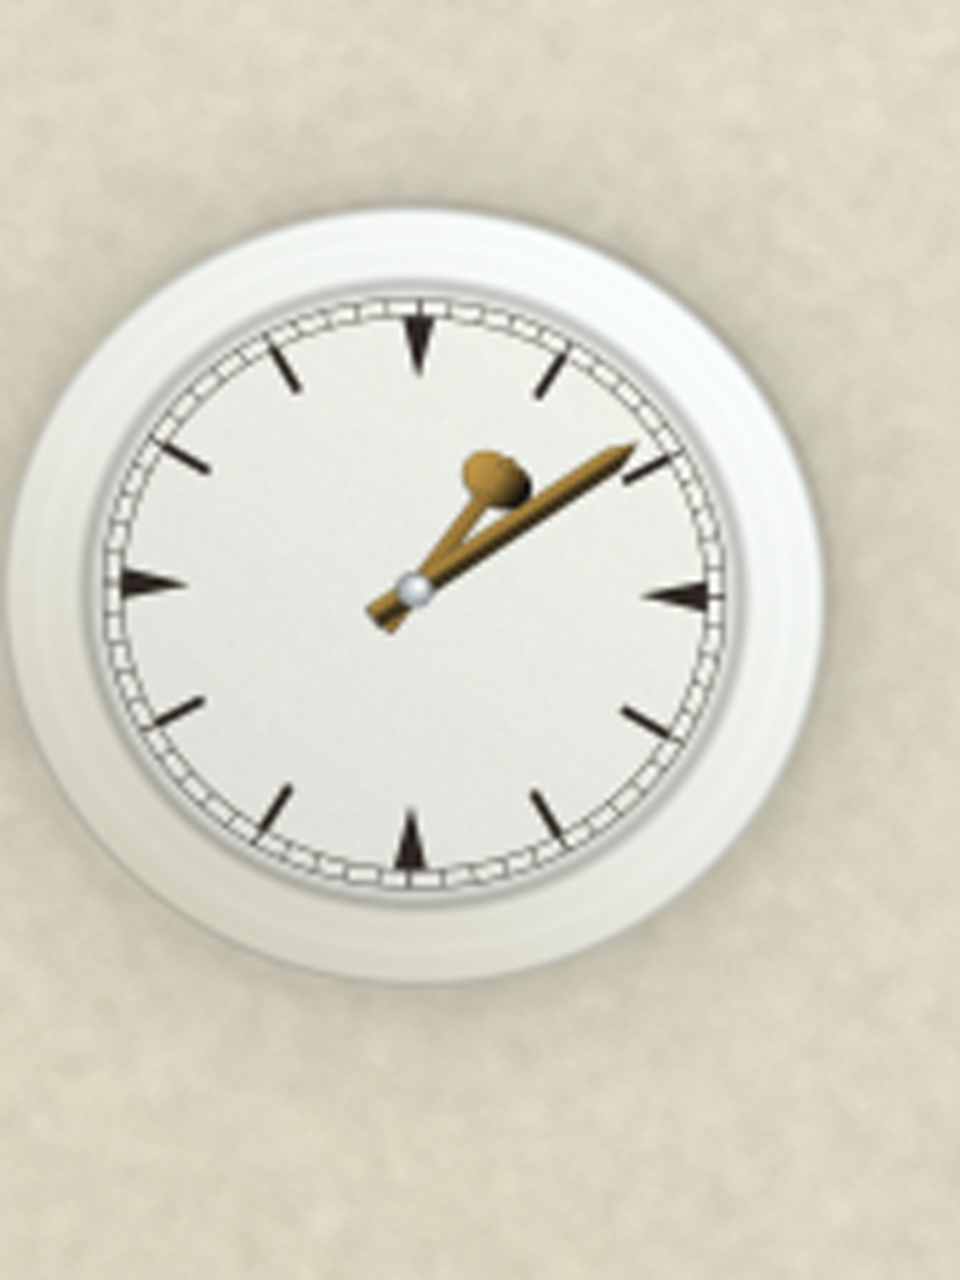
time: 1:09
